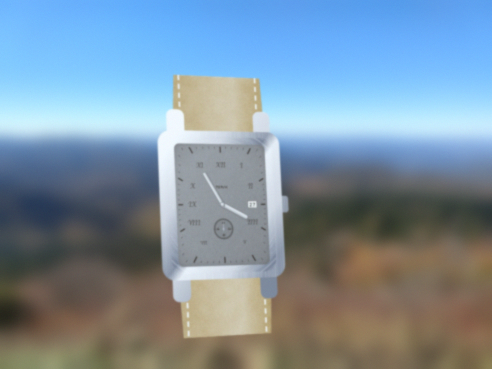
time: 3:55
